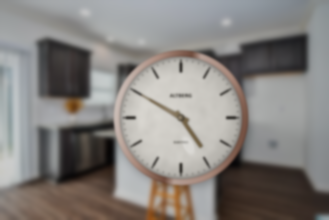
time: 4:50
